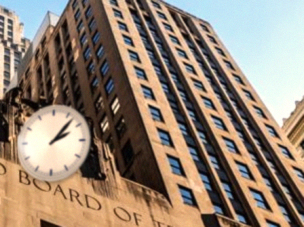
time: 2:07
